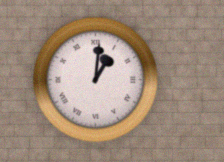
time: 1:01
